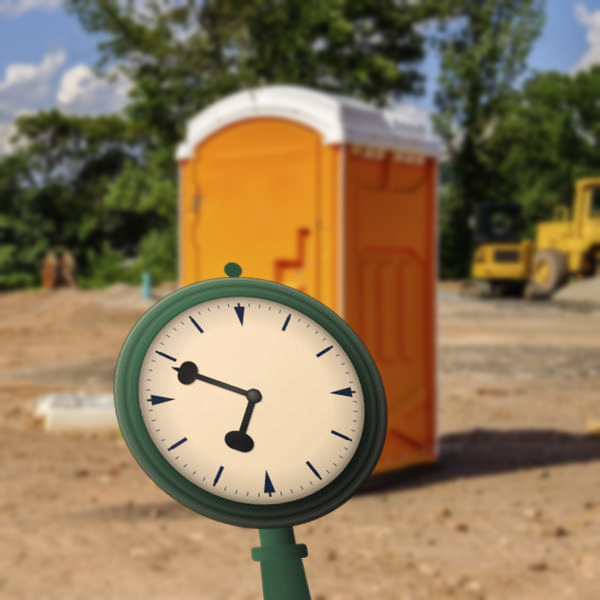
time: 6:49
